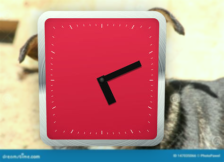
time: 5:11
